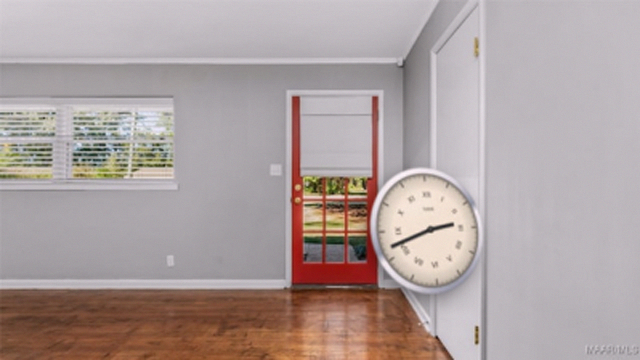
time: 2:42
